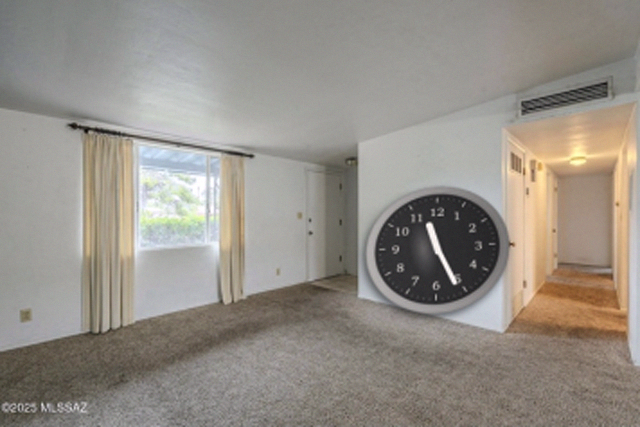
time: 11:26
